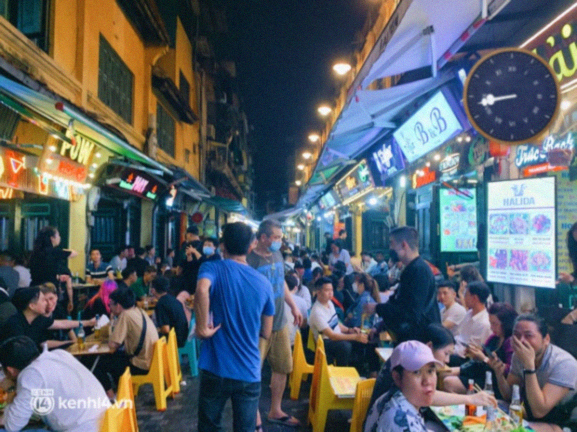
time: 8:43
